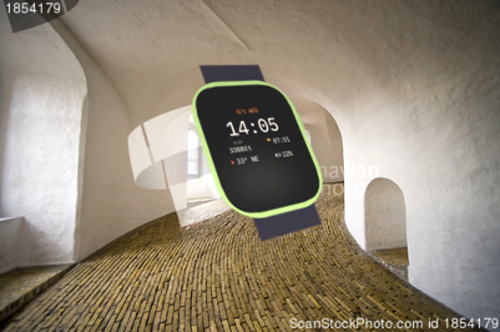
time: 14:05
